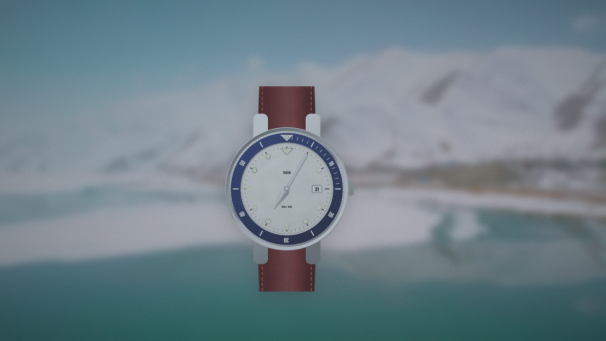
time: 7:05
